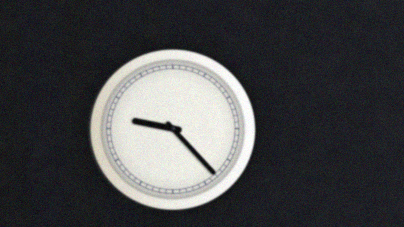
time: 9:23
